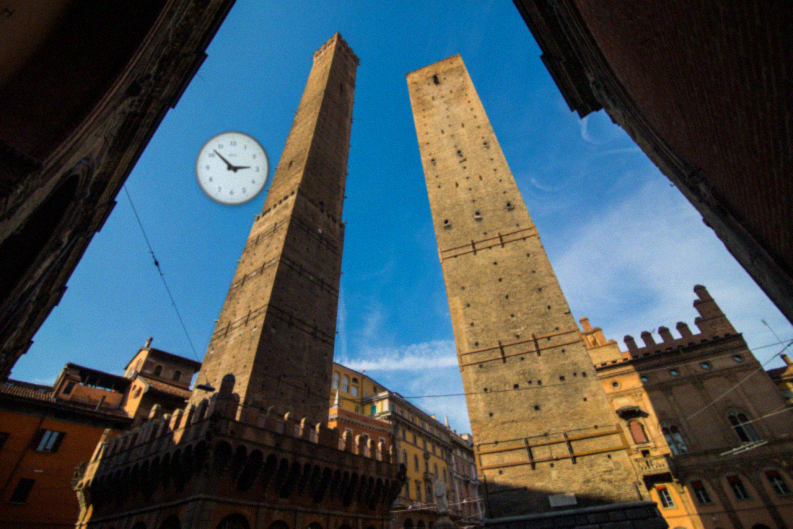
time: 2:52
